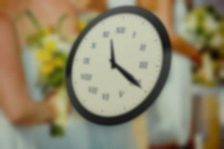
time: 11:20
